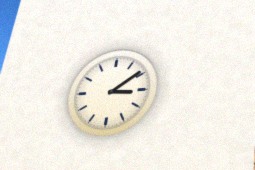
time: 3:09
